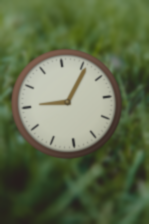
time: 9:06
